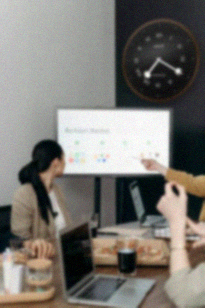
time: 7:20
